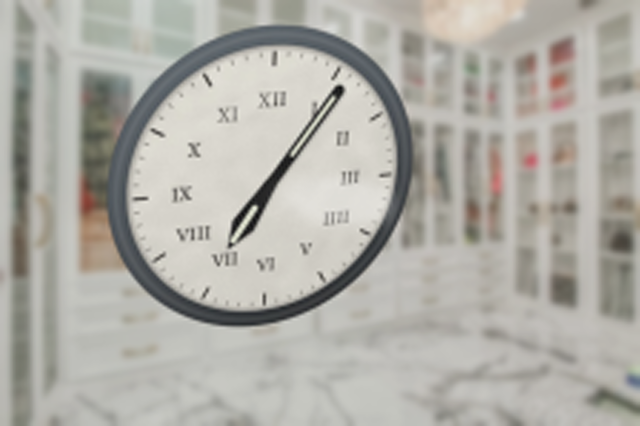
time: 7:06
